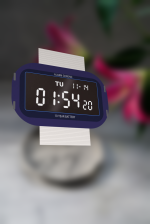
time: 1:54:20
